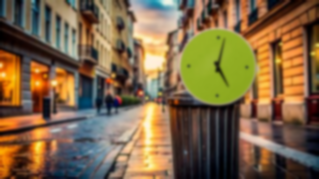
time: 5:02
